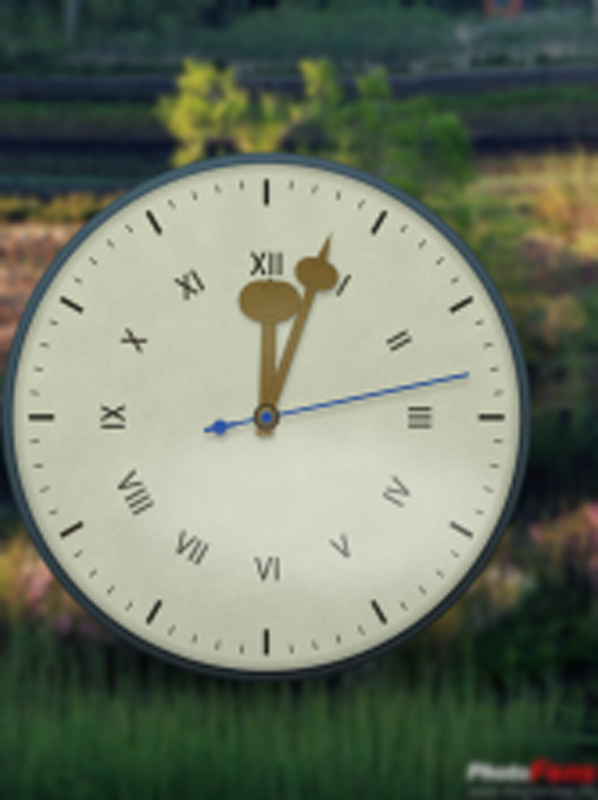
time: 12:03:13
